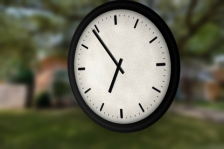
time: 6:54
